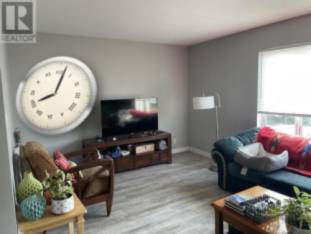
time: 8:02
